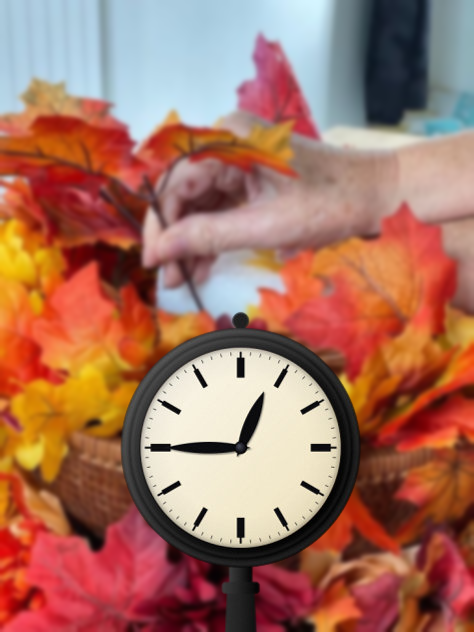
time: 12:45
